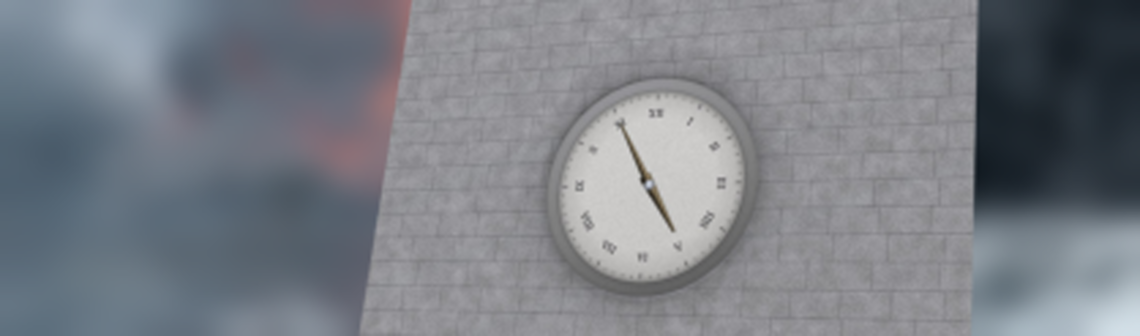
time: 4:55
